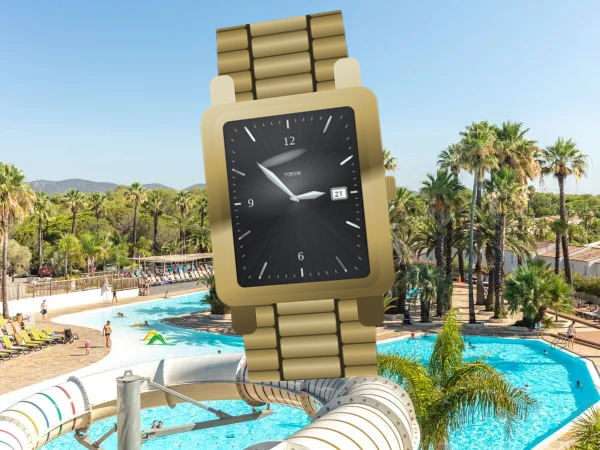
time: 2:53
